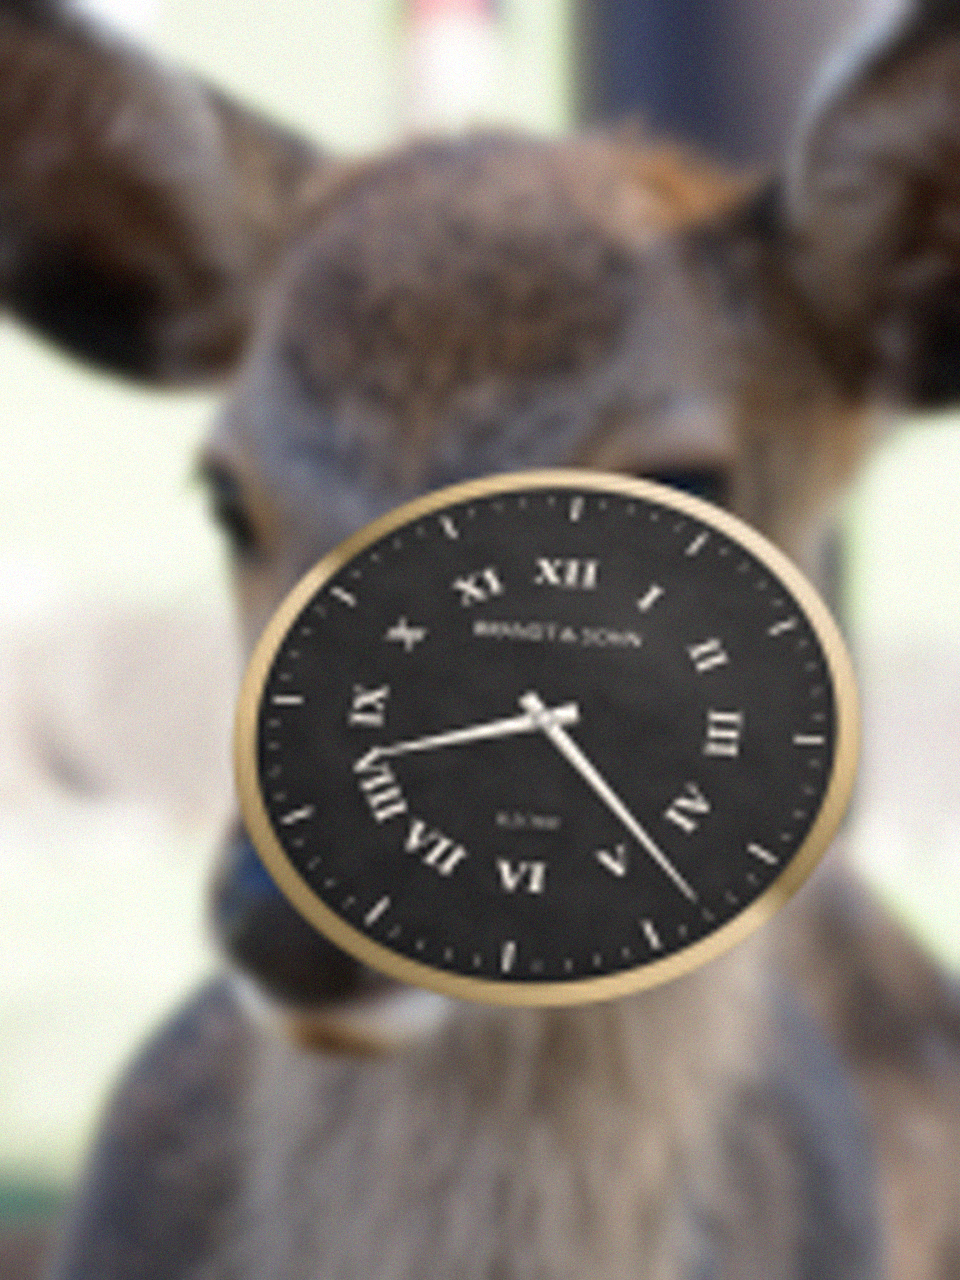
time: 8:23
